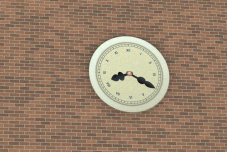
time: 8:20
